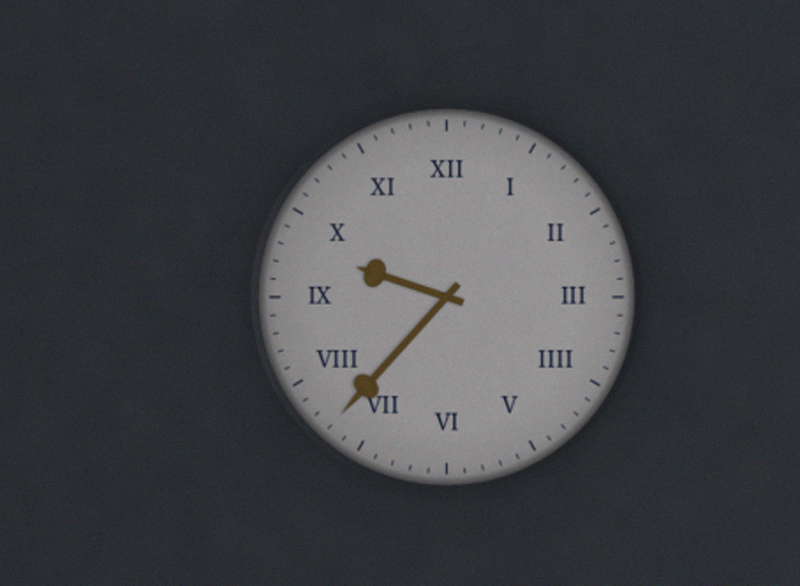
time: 9:37
